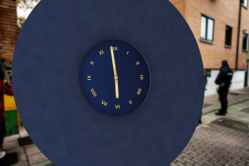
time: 5:59
